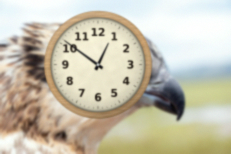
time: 12:51
